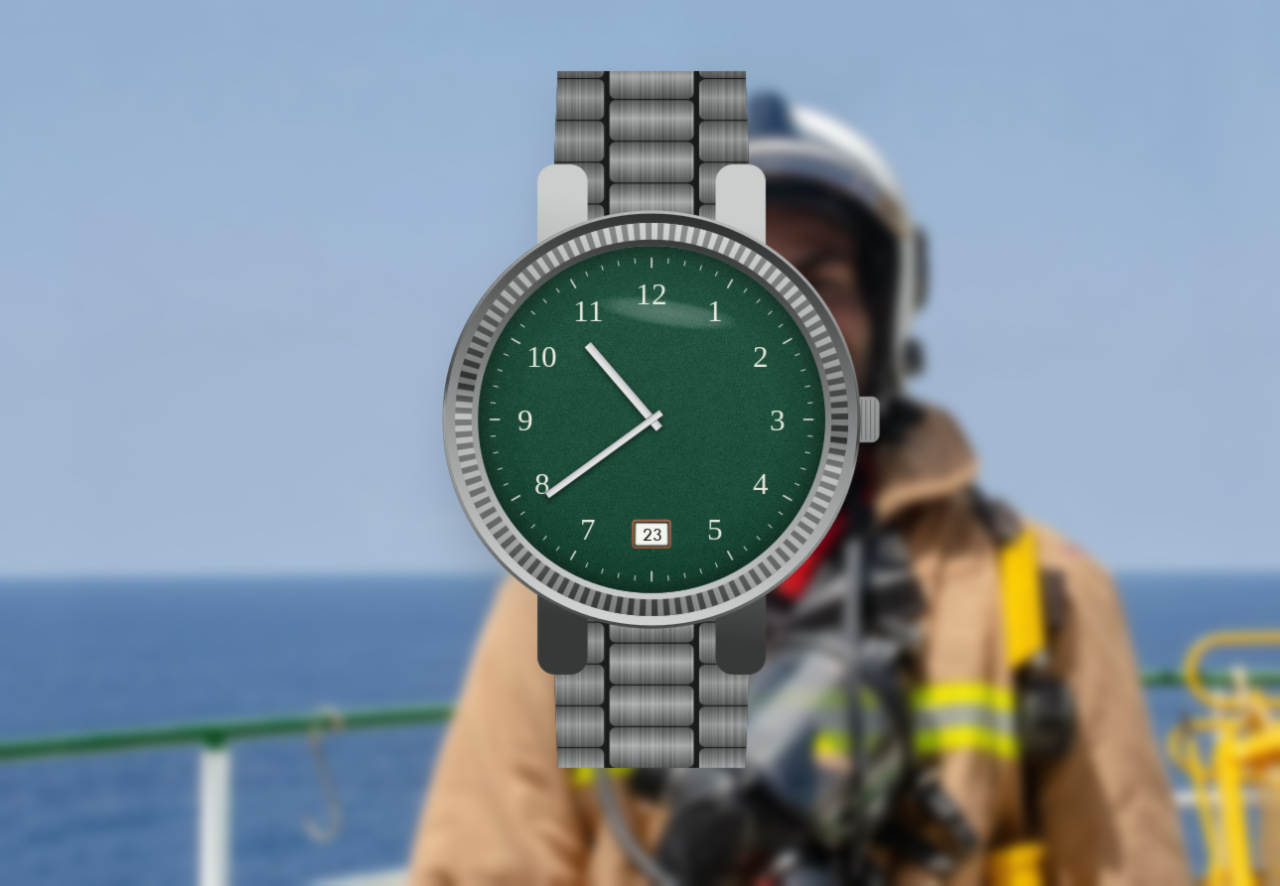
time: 10:39
